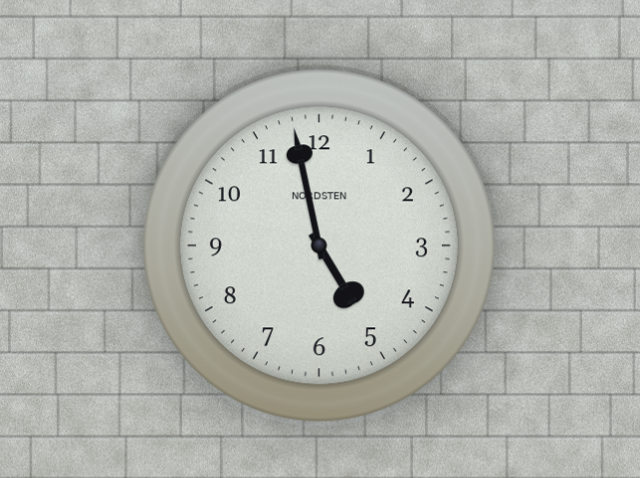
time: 4:58
